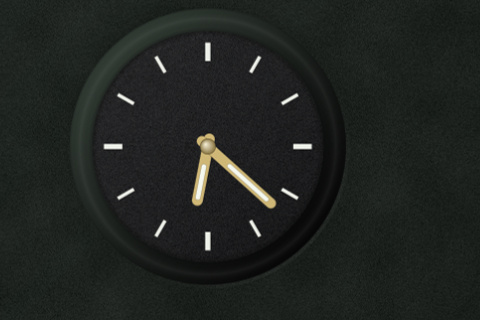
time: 6:22
